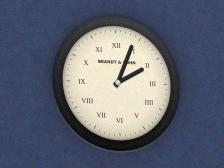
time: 2:04
